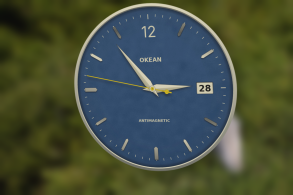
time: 2:53:47
